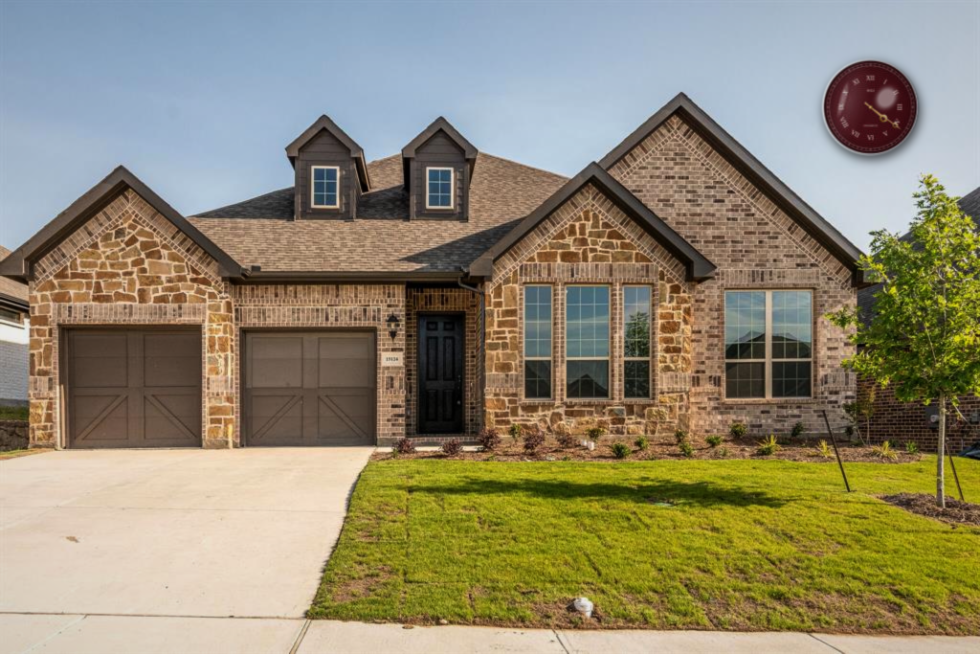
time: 4:21
